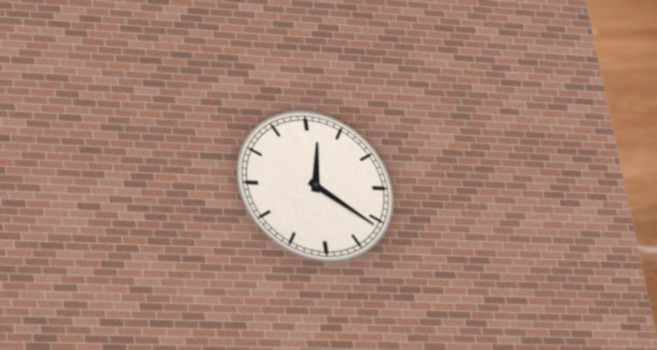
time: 12:21
